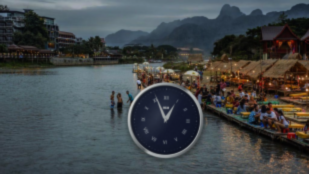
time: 12:56
